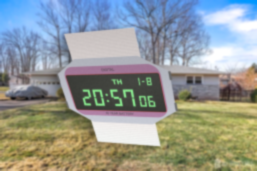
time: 20:57:06
